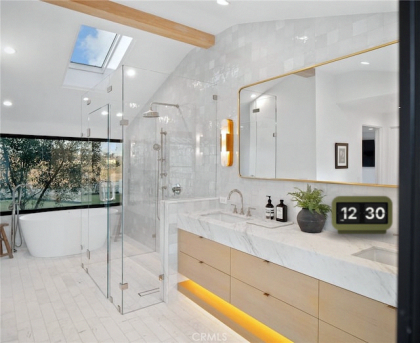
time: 12:30
